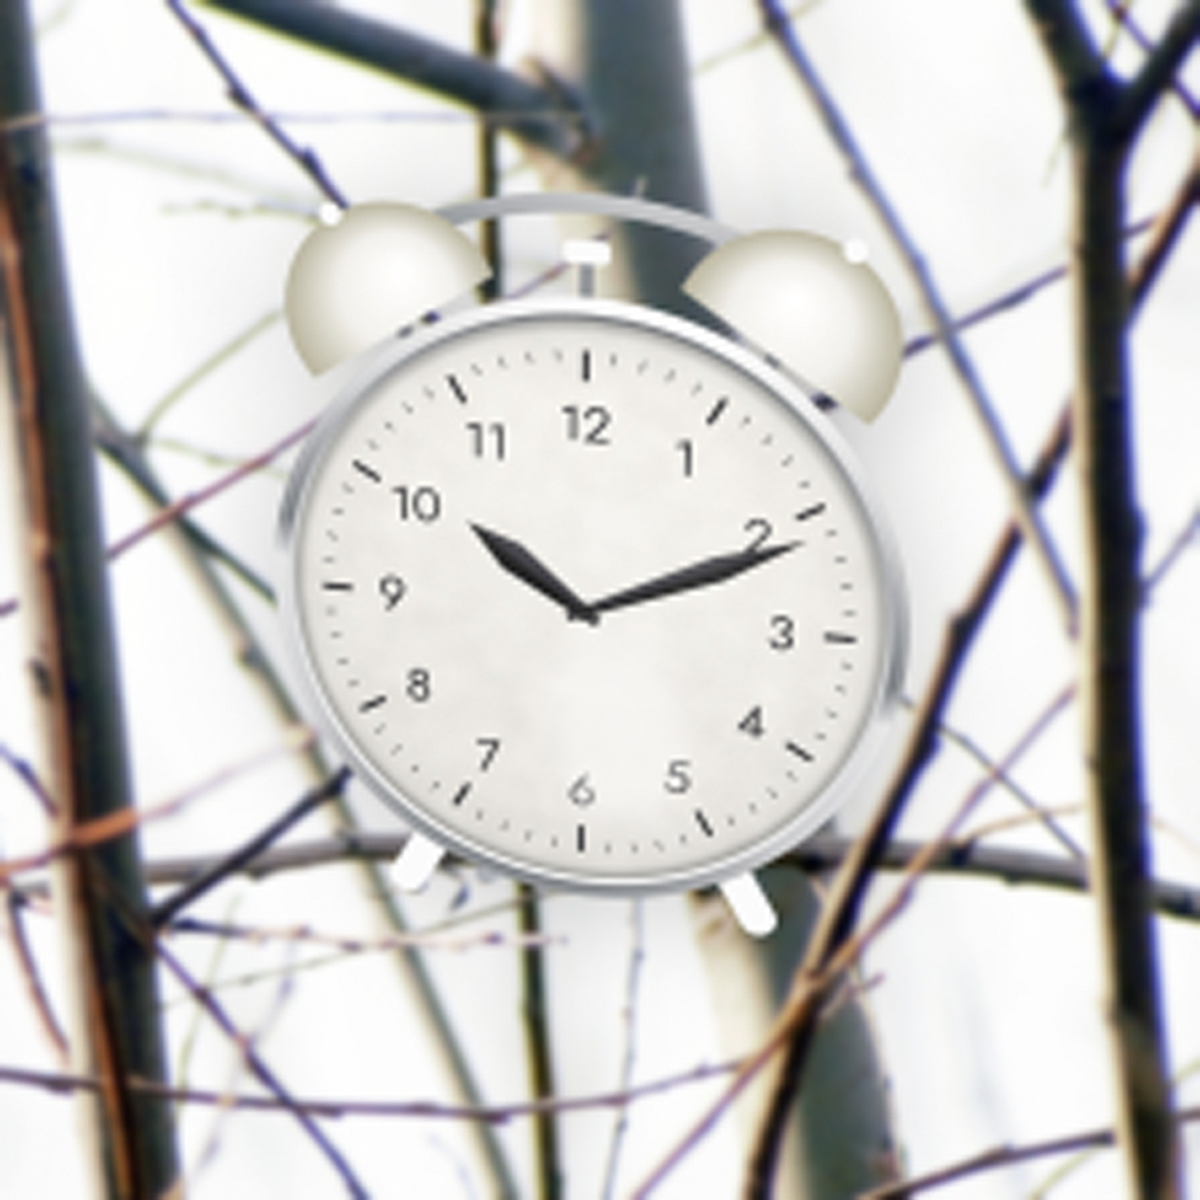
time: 10:11
